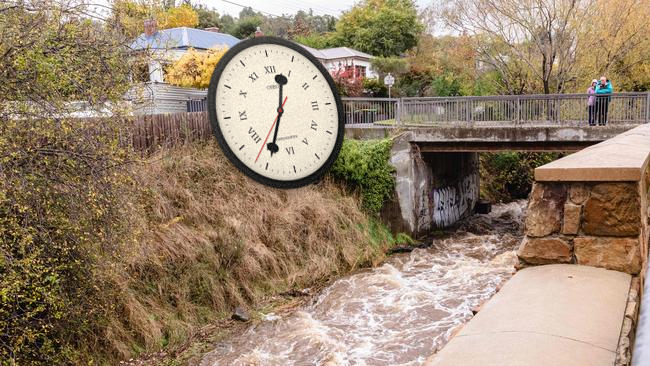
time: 12:34:37
